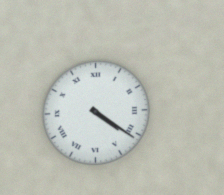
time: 4:21
